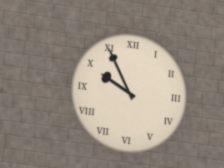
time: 9:55
